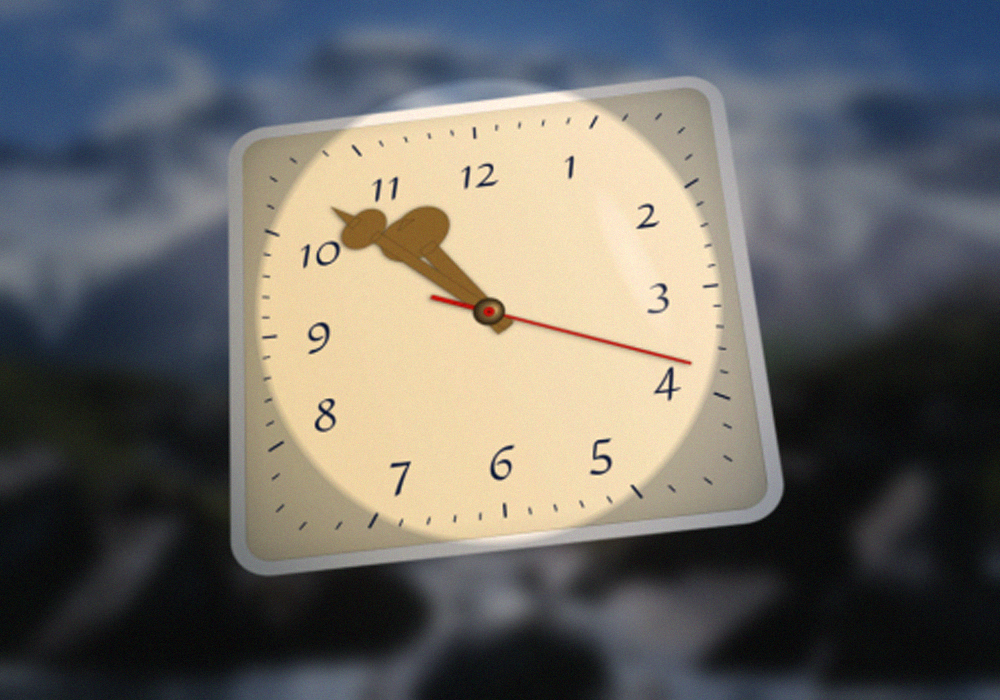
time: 10:52:19
